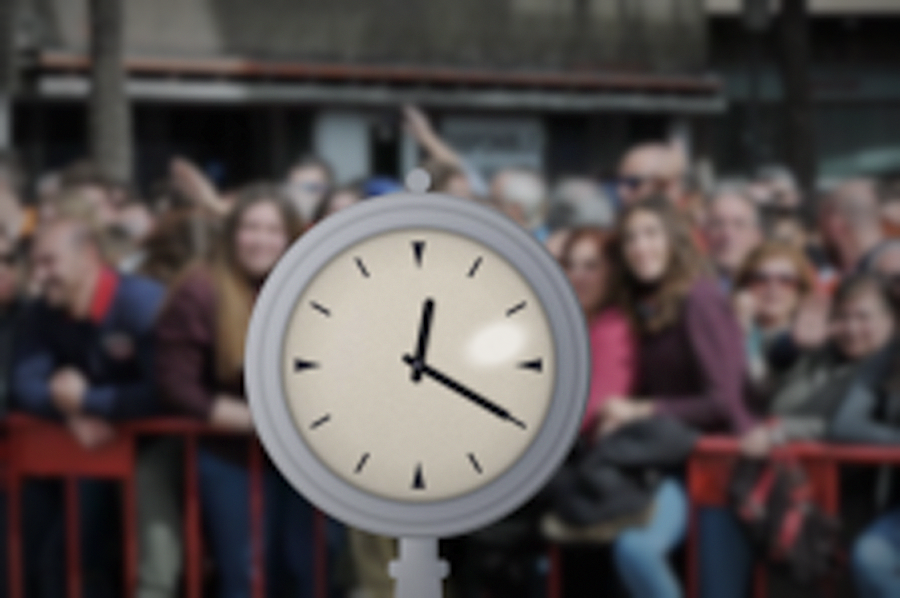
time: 12:20
